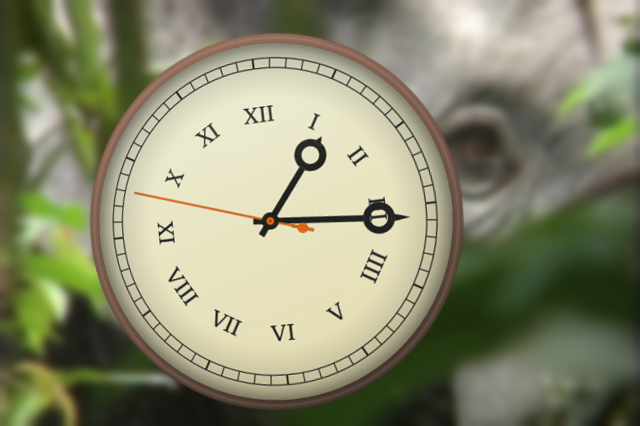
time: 1:15:48
